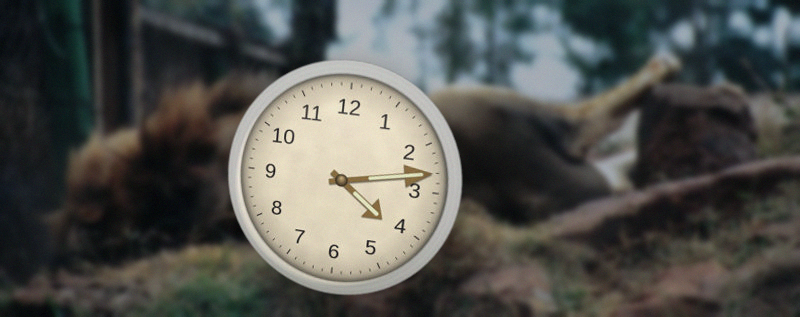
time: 4:13
